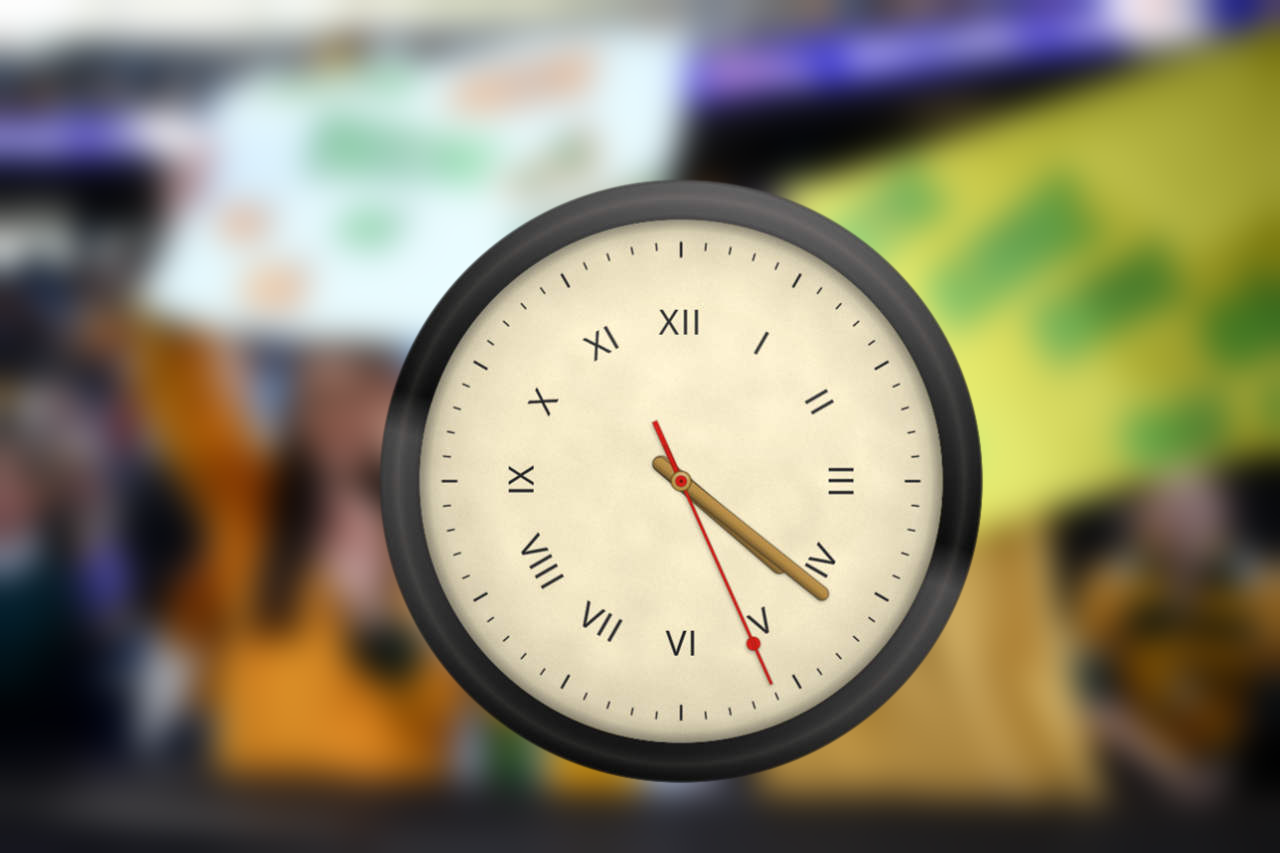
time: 4:21:26
